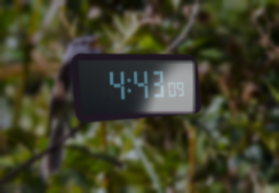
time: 4:43:09
